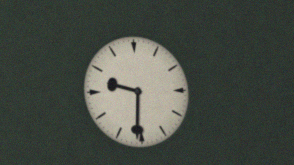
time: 9:31
